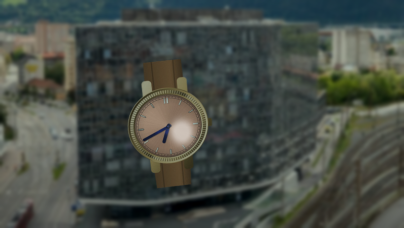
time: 6:41
